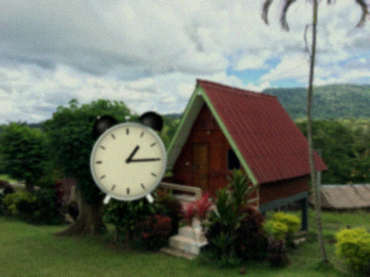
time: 1:15
